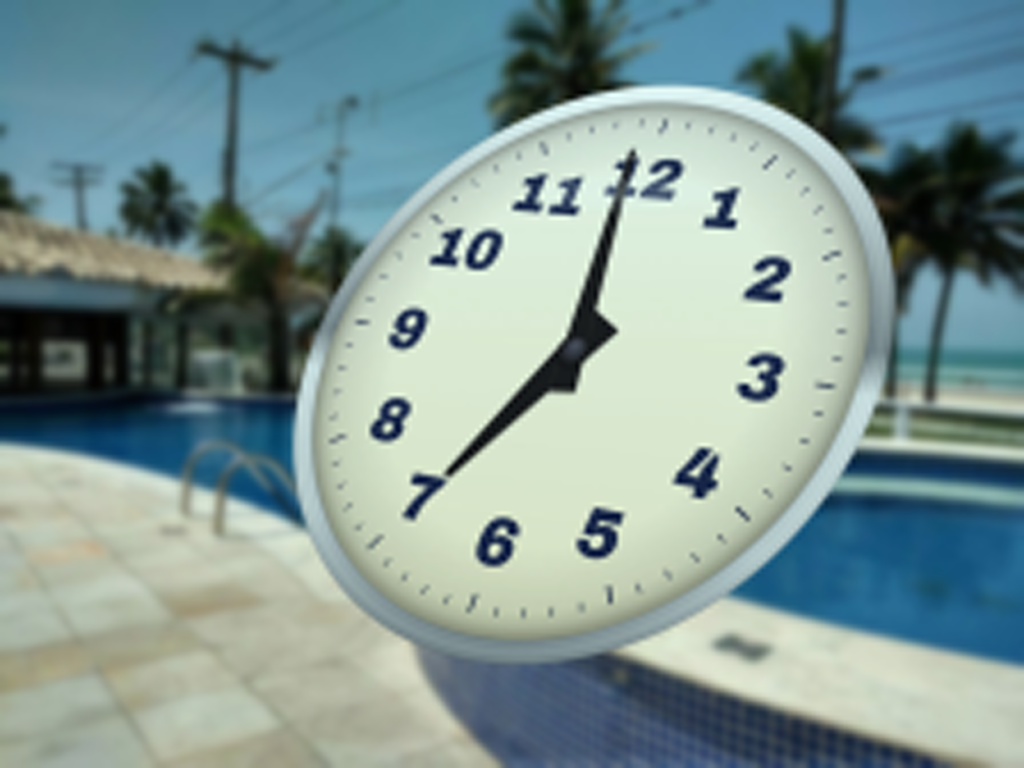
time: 6:59
